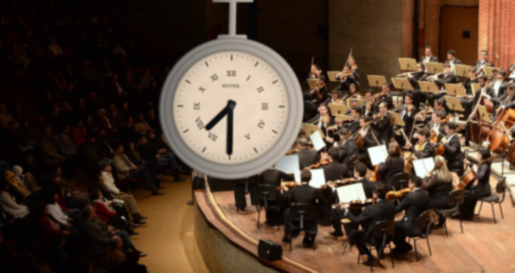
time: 7:30
